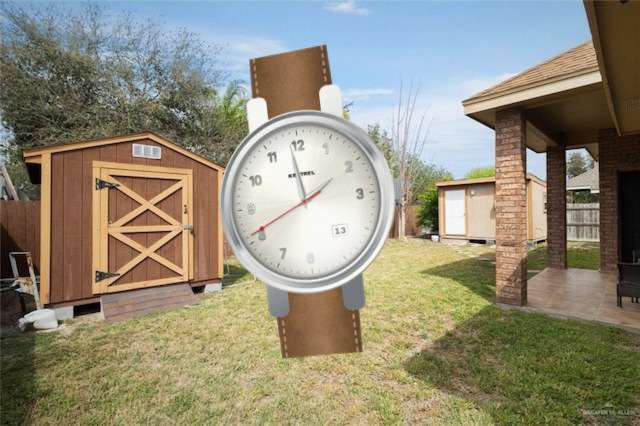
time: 1:58:41
